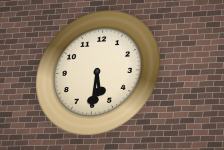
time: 5:30
